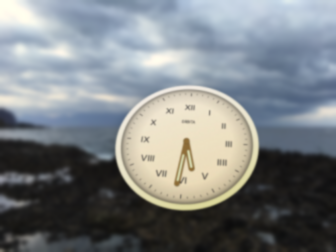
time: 5:31
